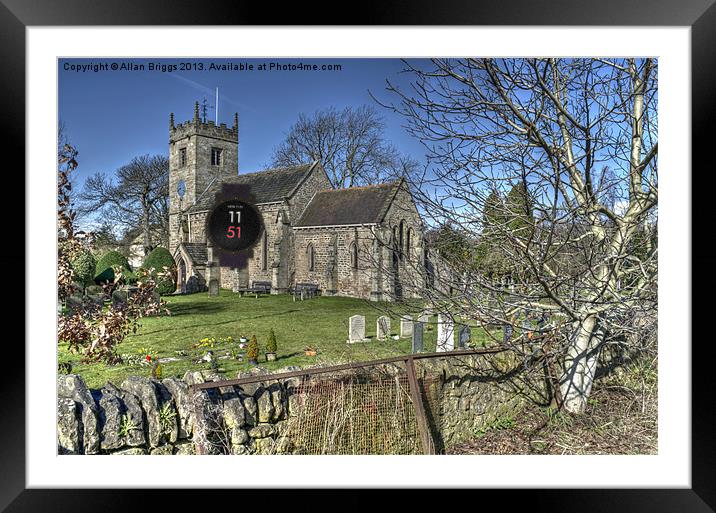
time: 11:51
